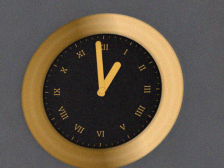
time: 12:59
